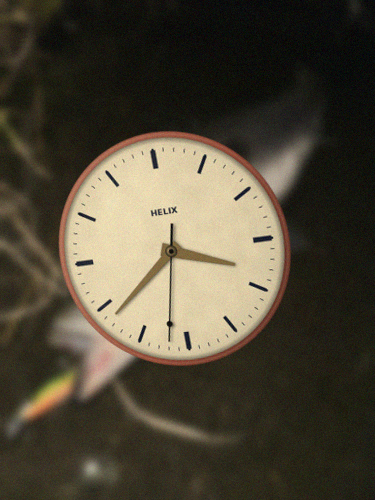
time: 3:38:32
